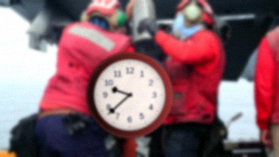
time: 9:38
